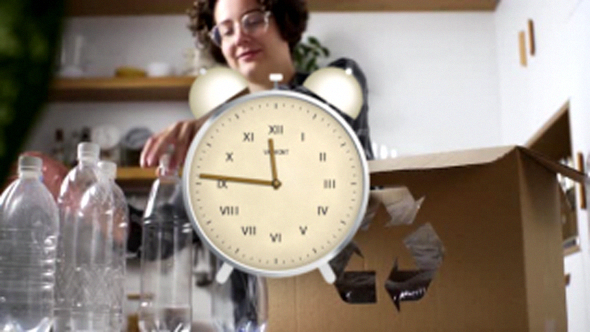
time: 11:46
